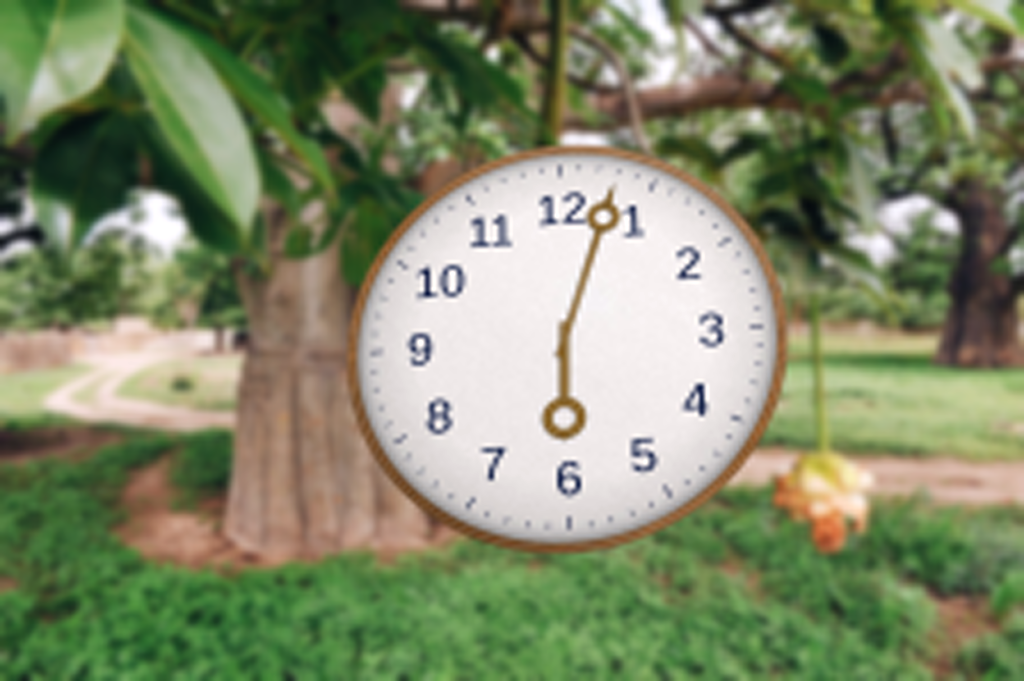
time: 6:03
